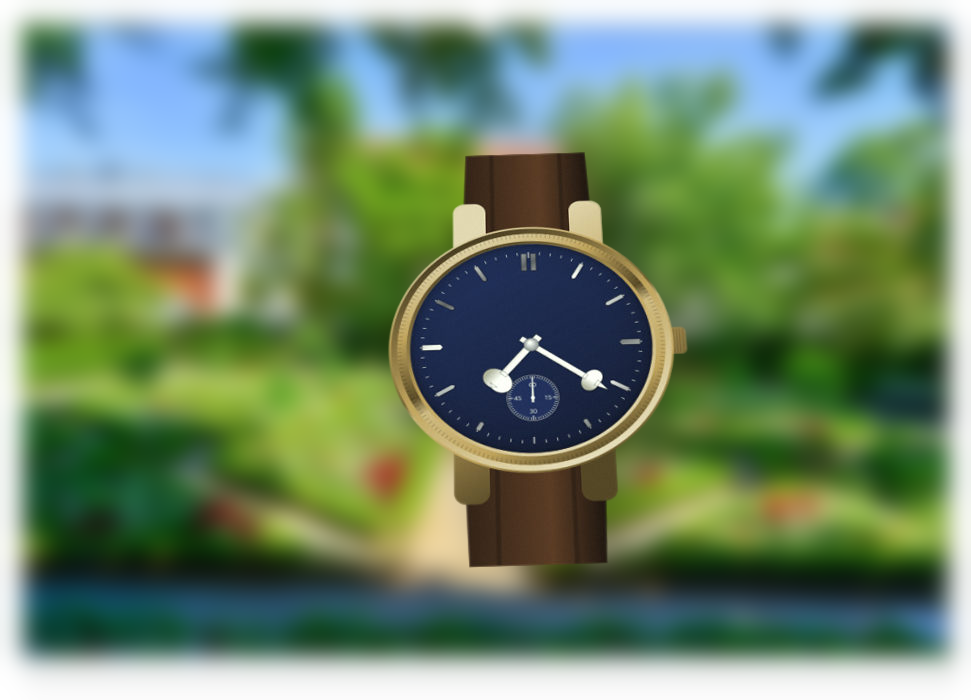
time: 7:21
